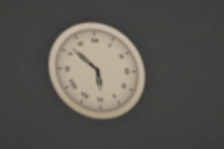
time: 5:52
